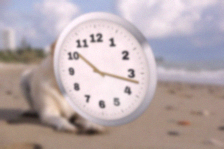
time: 10:17
